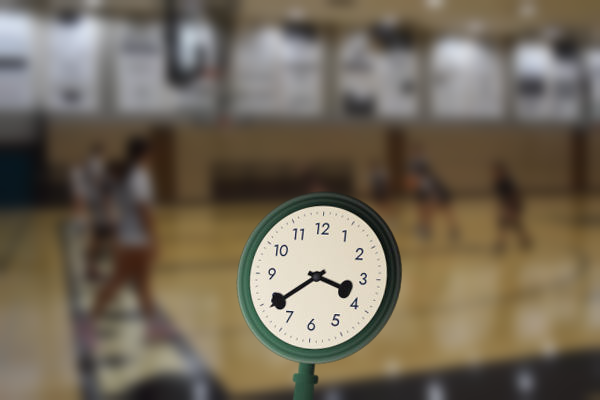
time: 3:39
